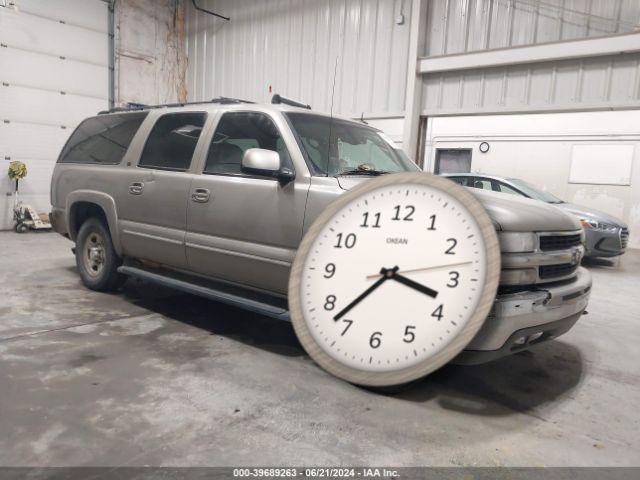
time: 3:37:13
